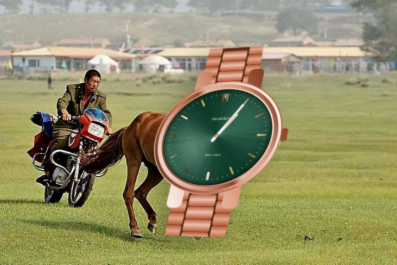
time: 1:05
